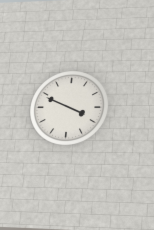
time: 3:49
